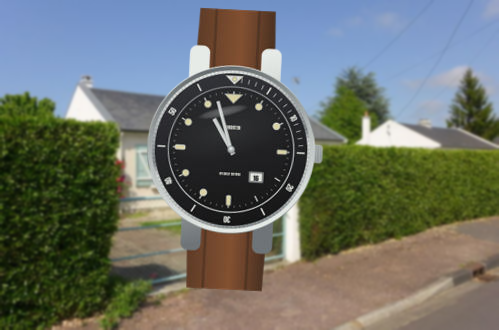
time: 10:57
